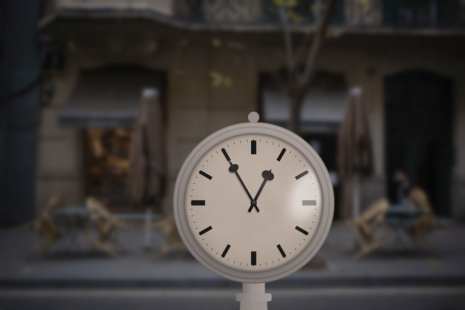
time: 12:55
